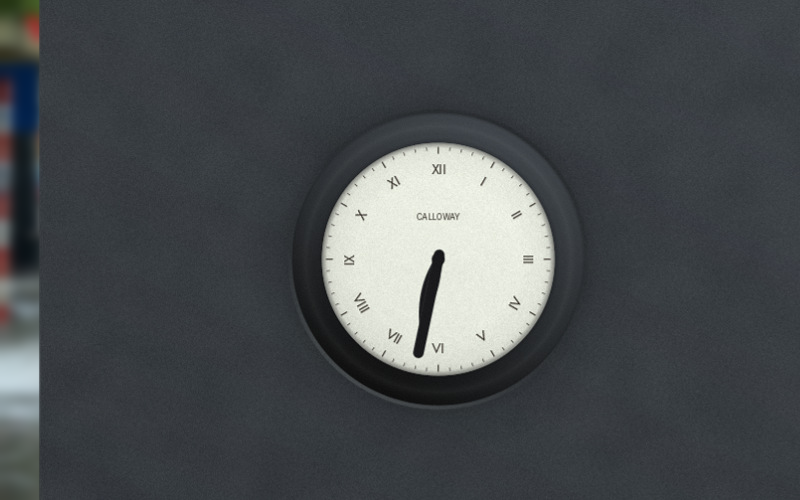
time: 6:32
